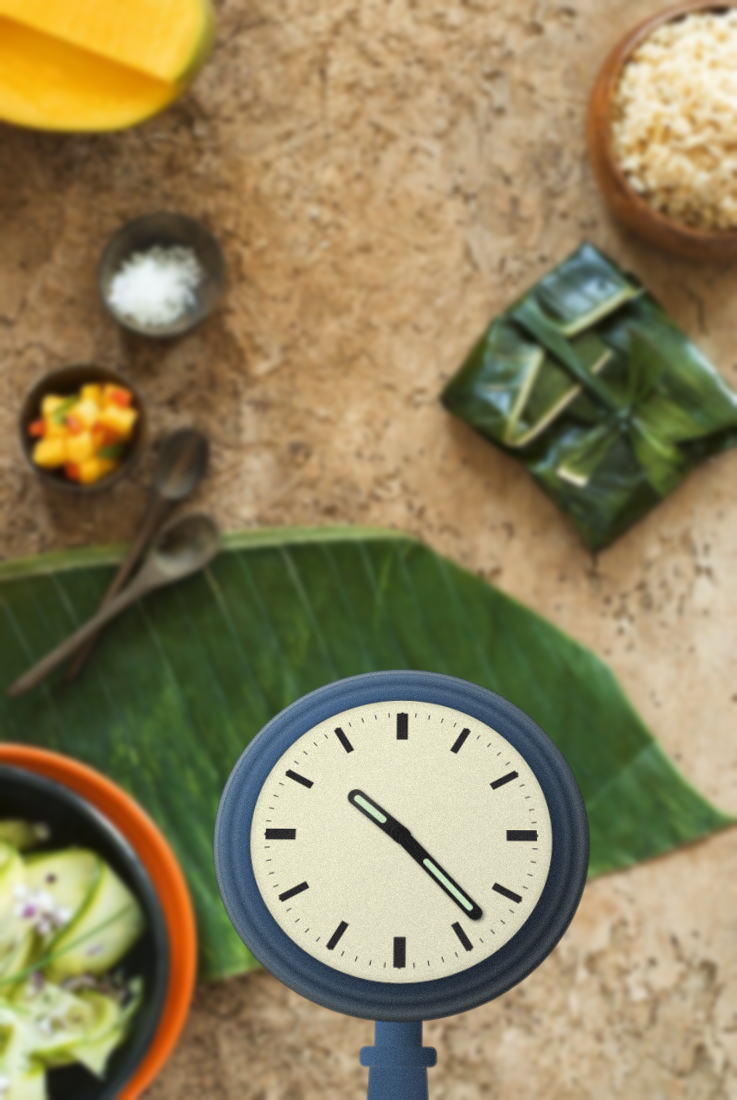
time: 10:23
